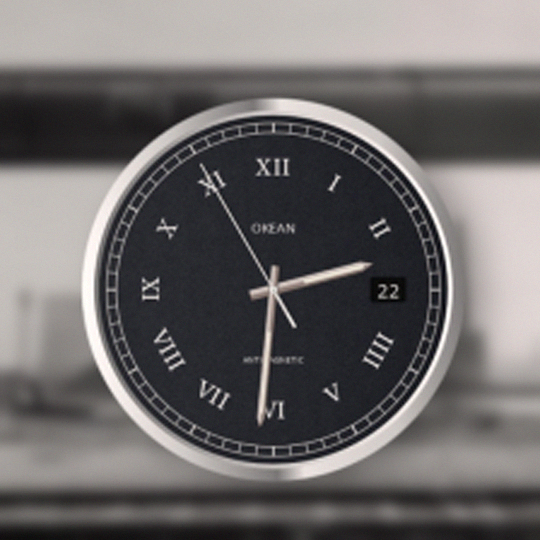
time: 2:30:55
